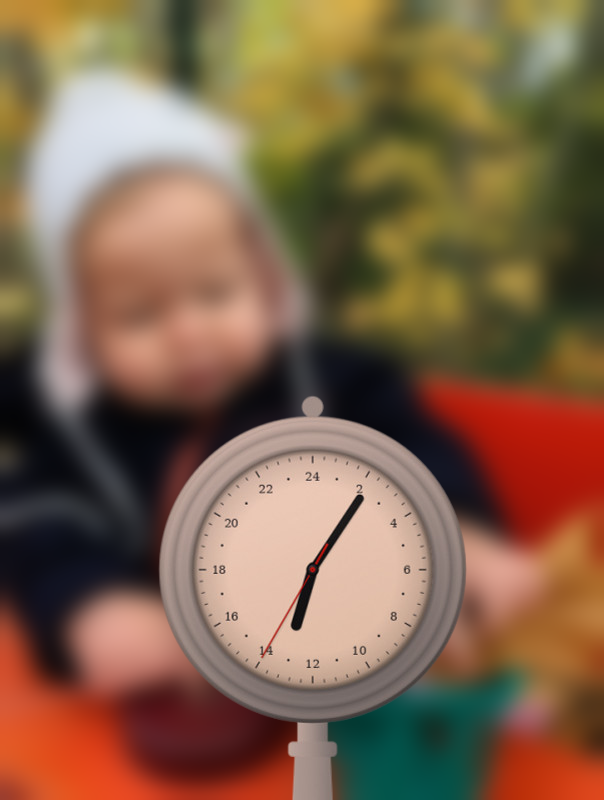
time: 13:05:35
